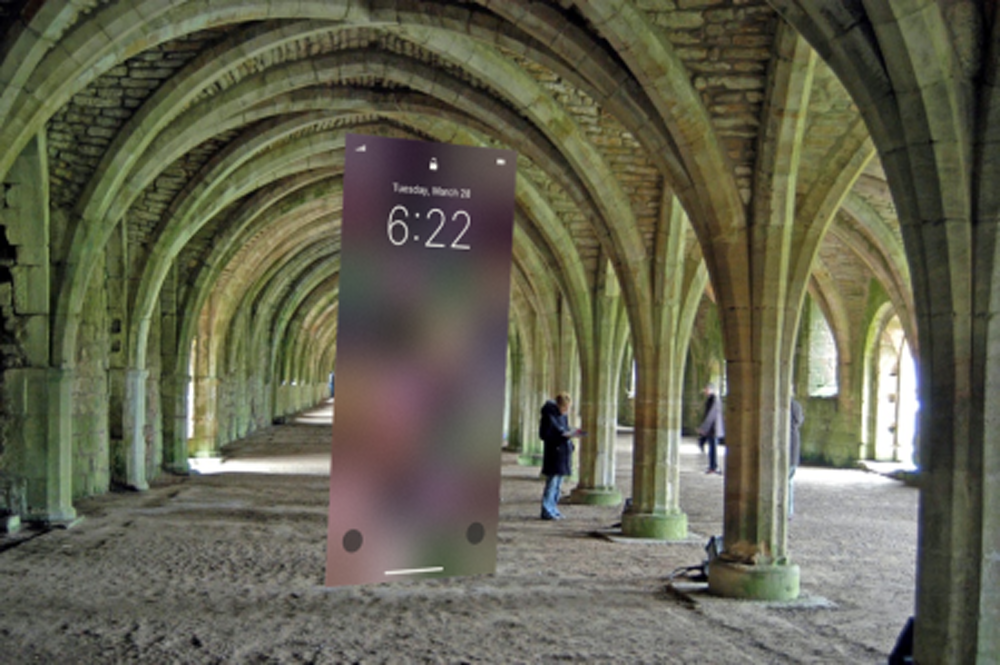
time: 6:22
